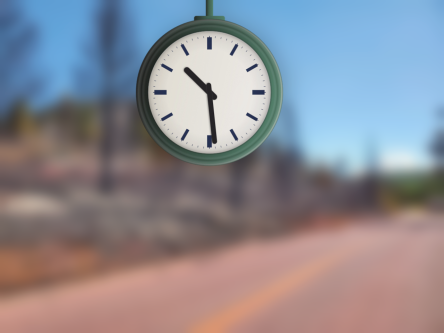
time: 10:29
